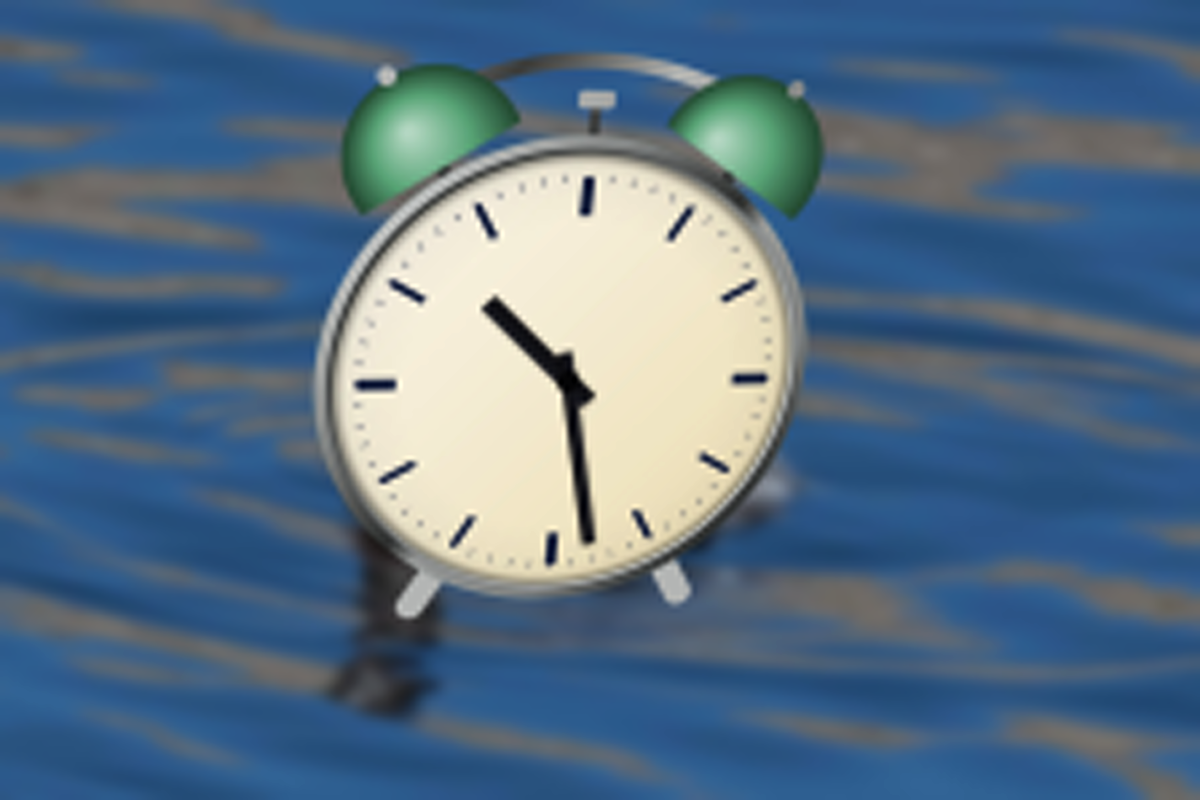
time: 10:28
